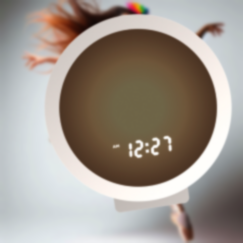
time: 12:27
